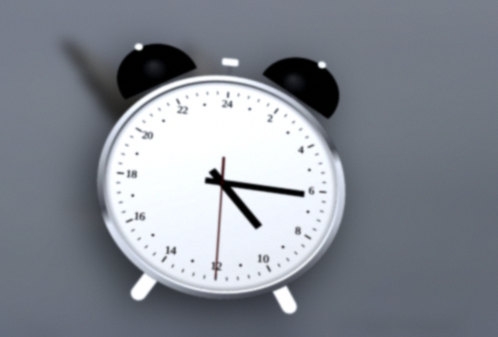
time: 9:15:30
